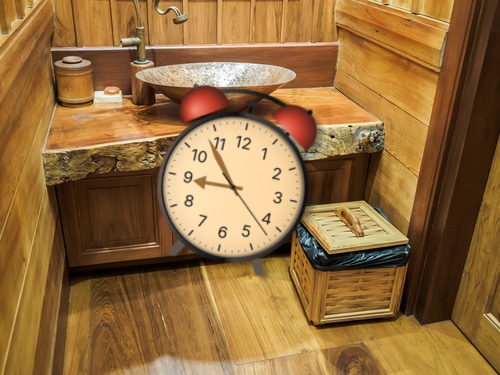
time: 8:53:22
